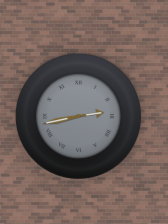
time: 2:43
